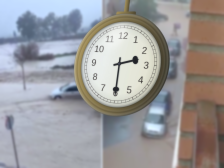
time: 2:30
